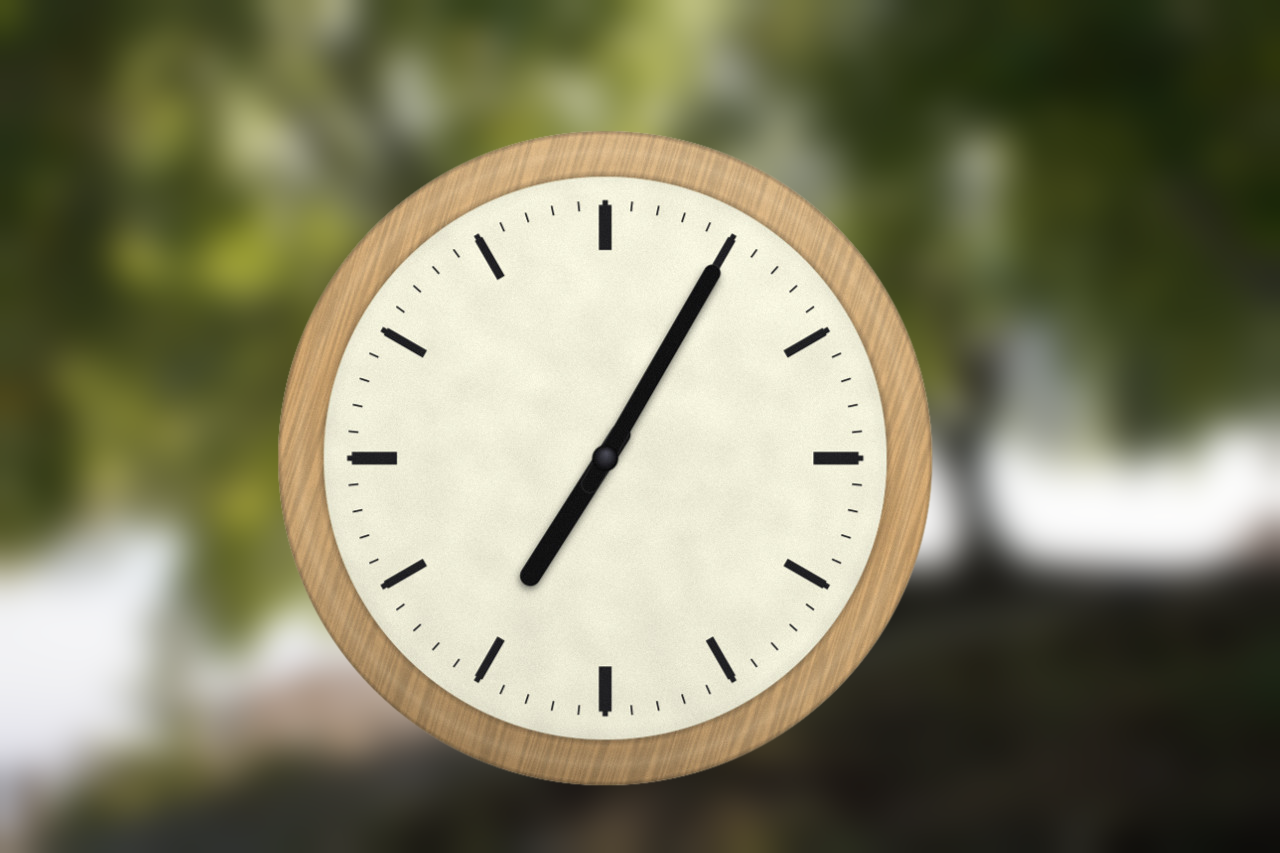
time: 7:05
